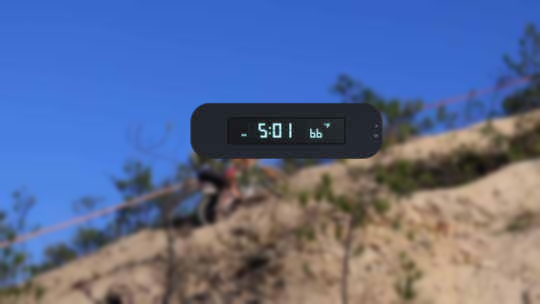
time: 5:01
